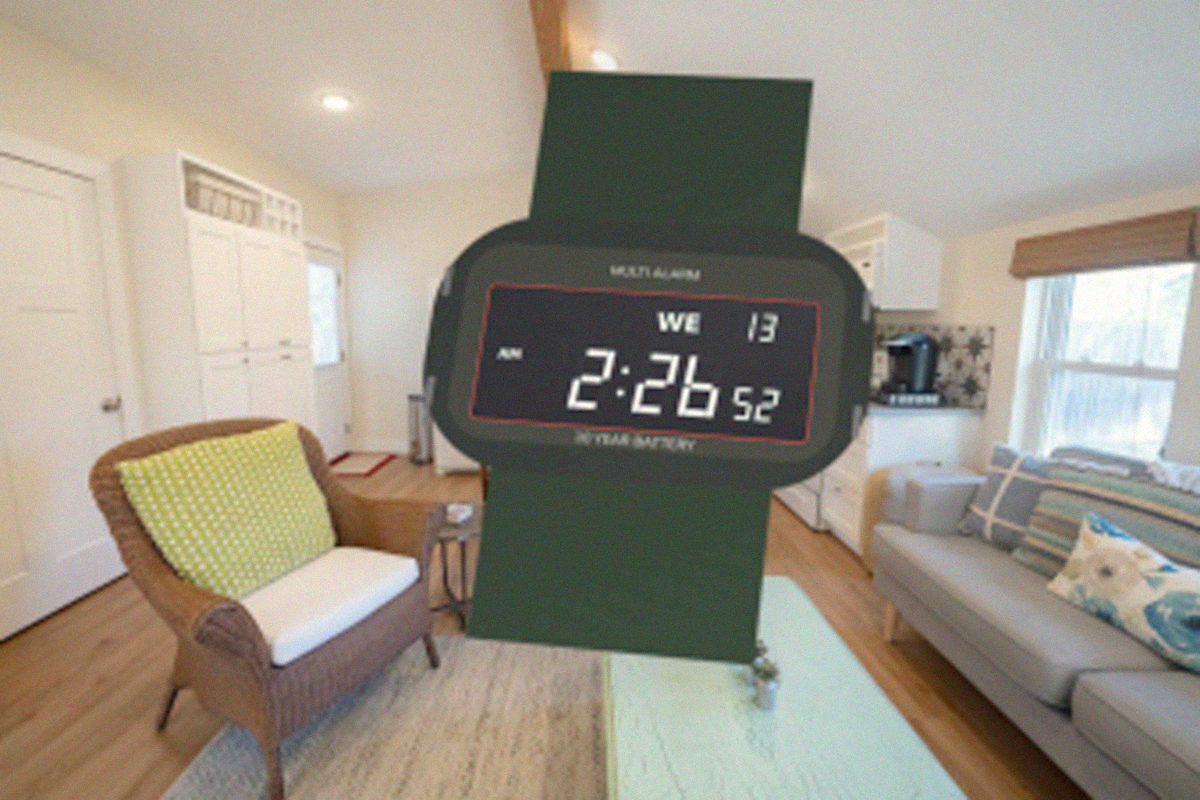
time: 2:26:52
